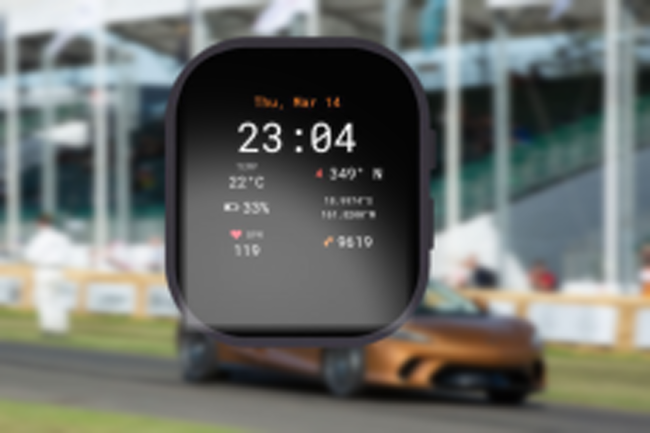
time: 23:04
